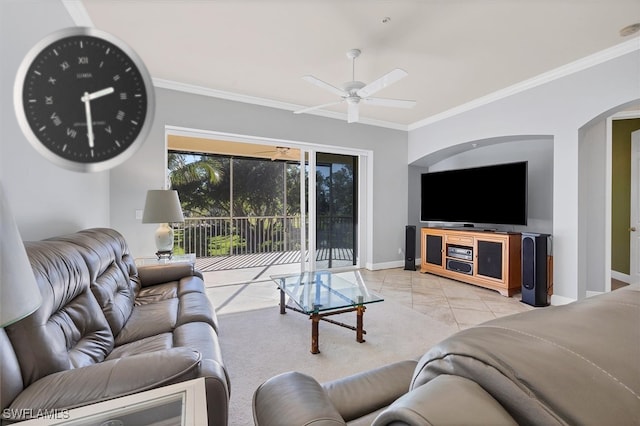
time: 2:30
